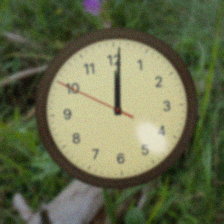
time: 12:00:50
